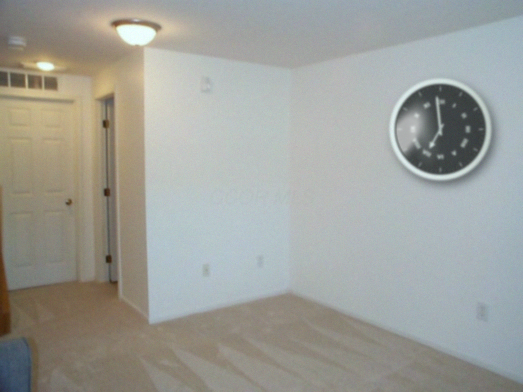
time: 6:59
